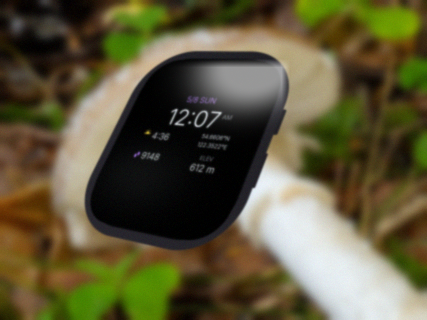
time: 12:07
